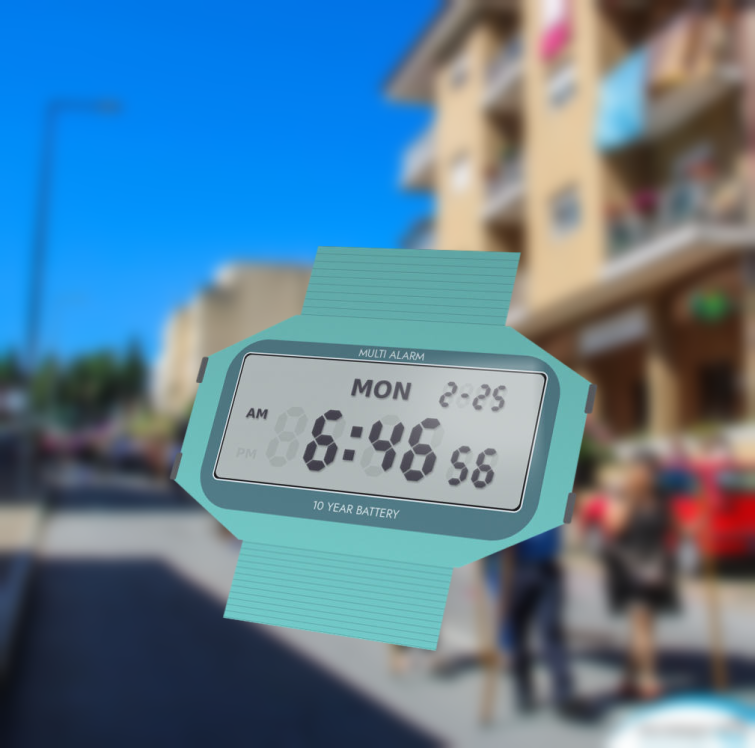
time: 6:46:56
